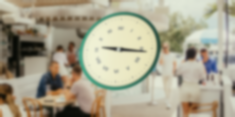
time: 9:16
